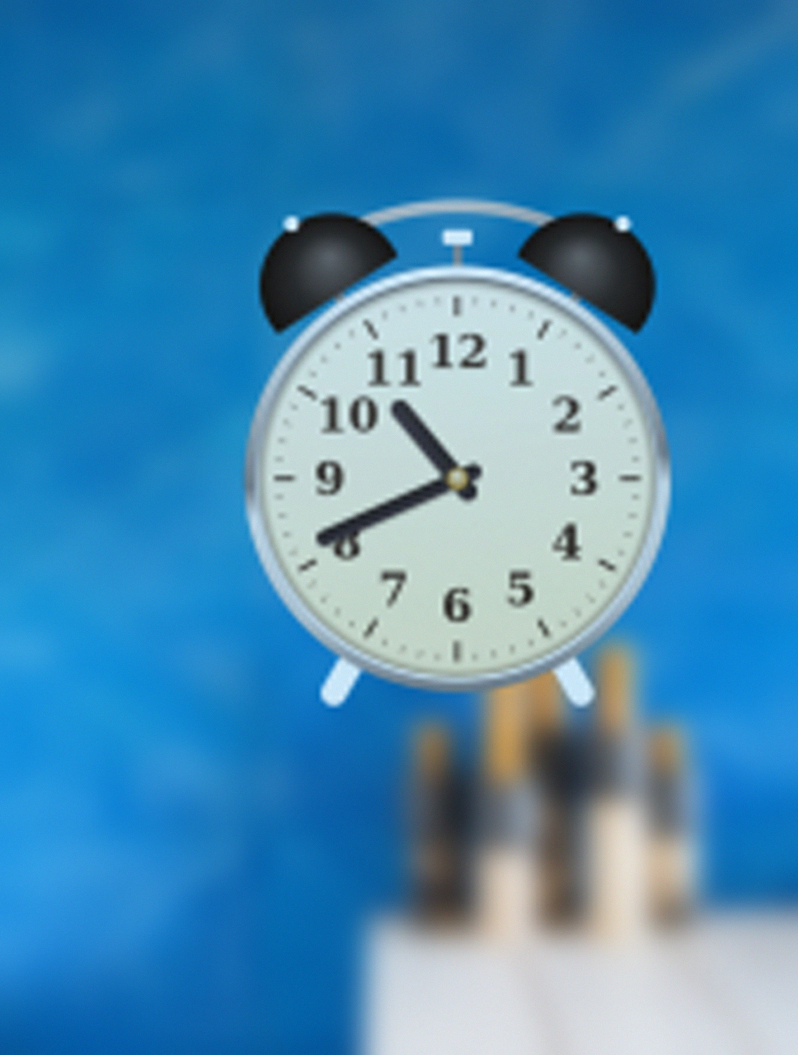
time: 10:41
